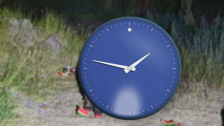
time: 1:47
